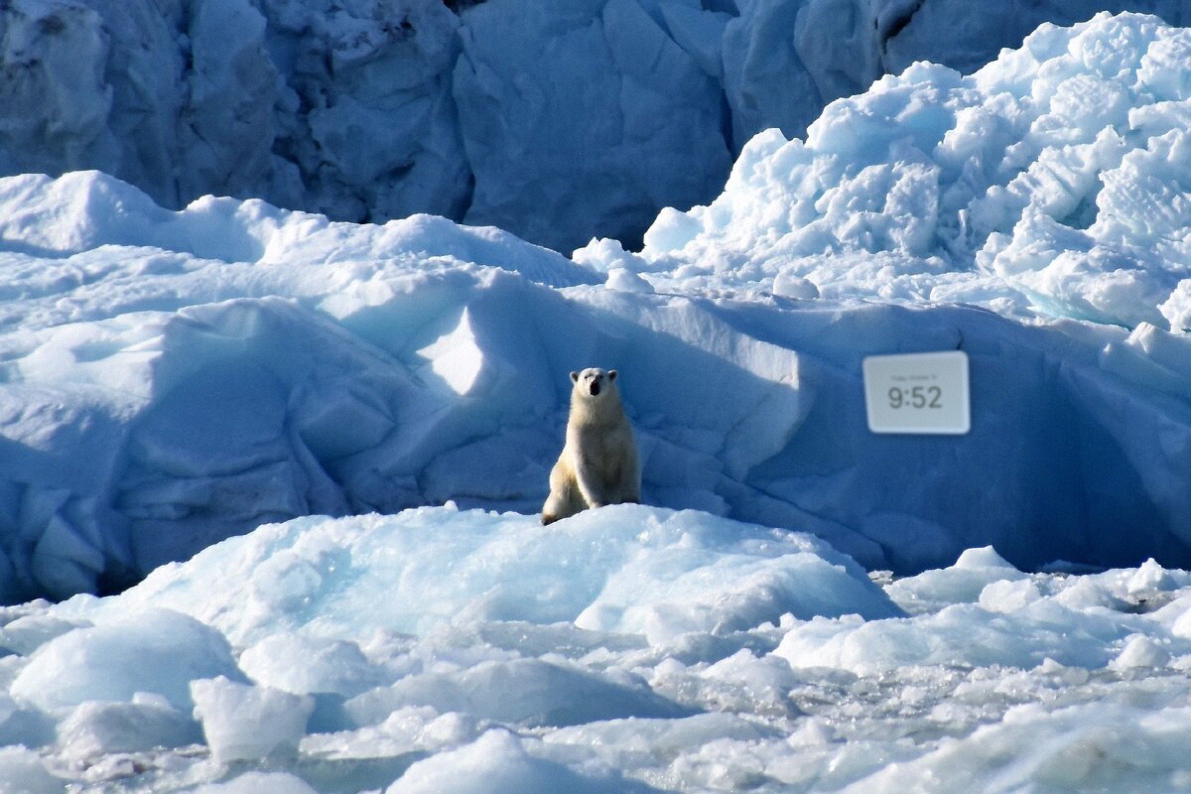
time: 9:52
